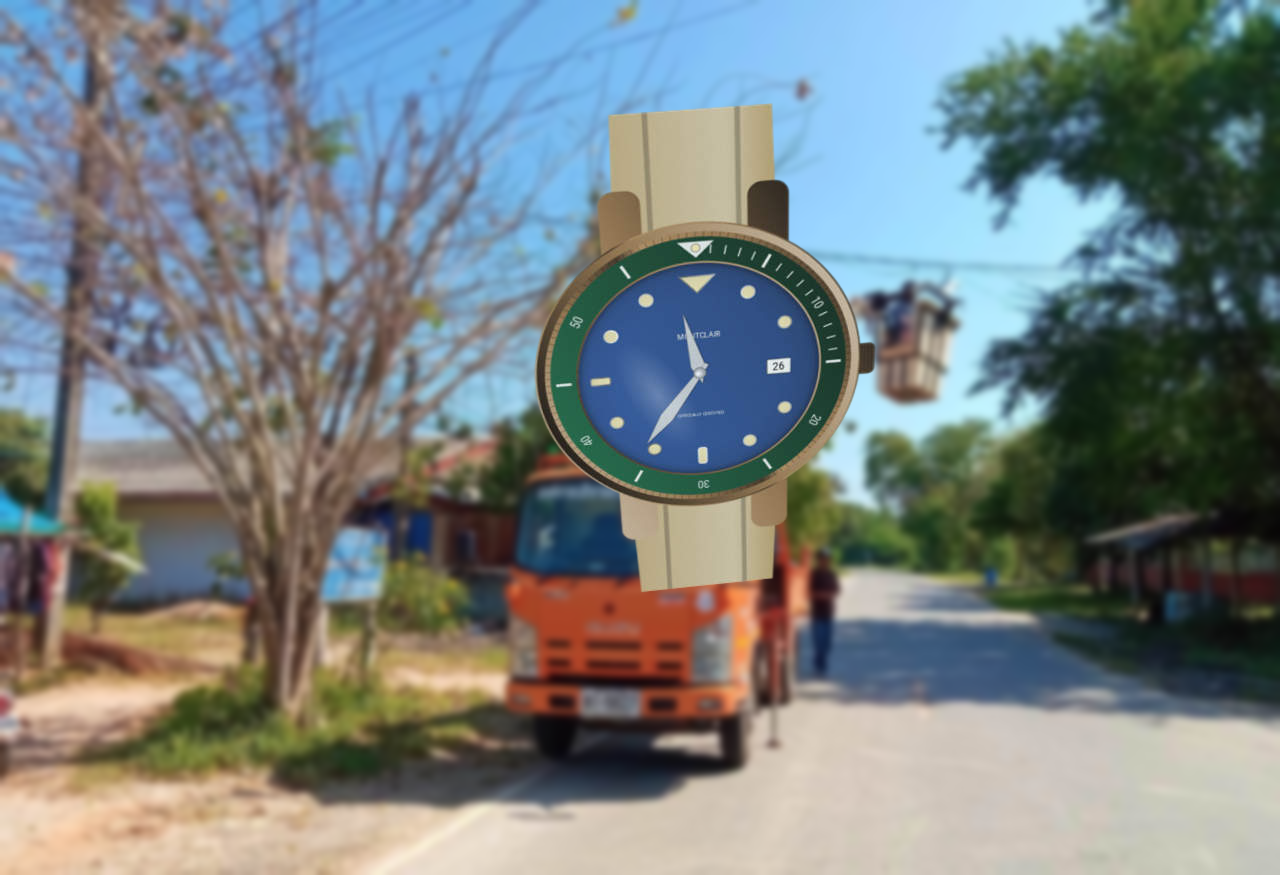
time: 11:36
